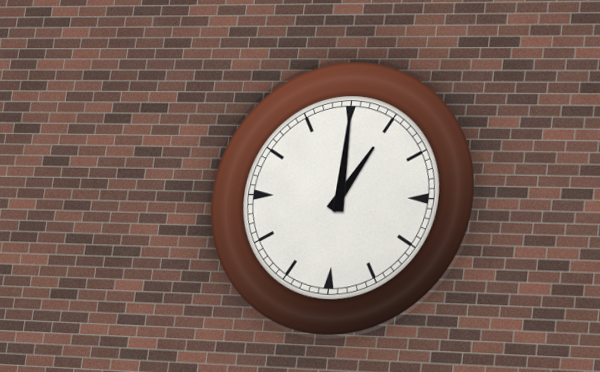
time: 1:00
